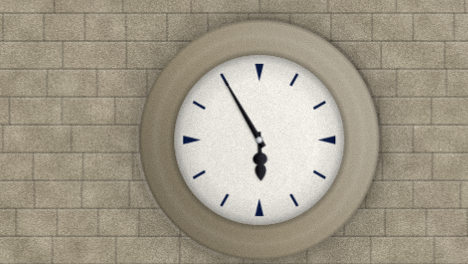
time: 5:55
